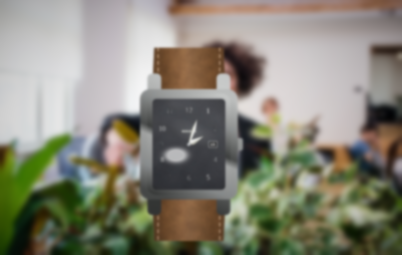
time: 2:03
